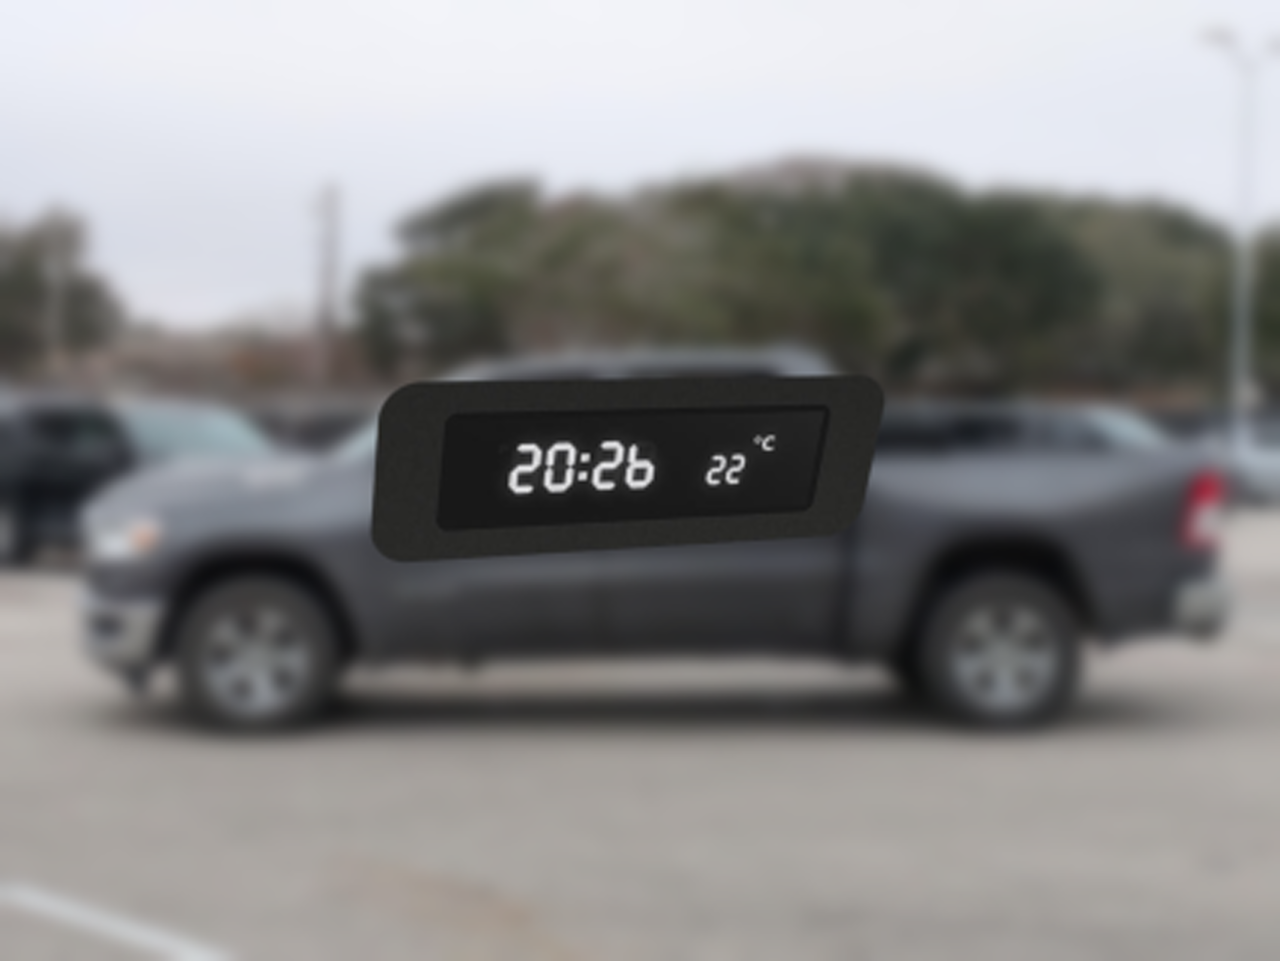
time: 20:26
